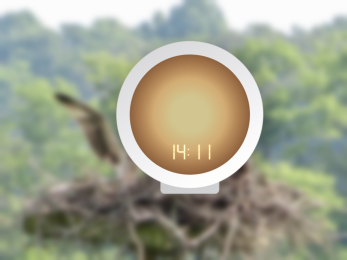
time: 14:11
